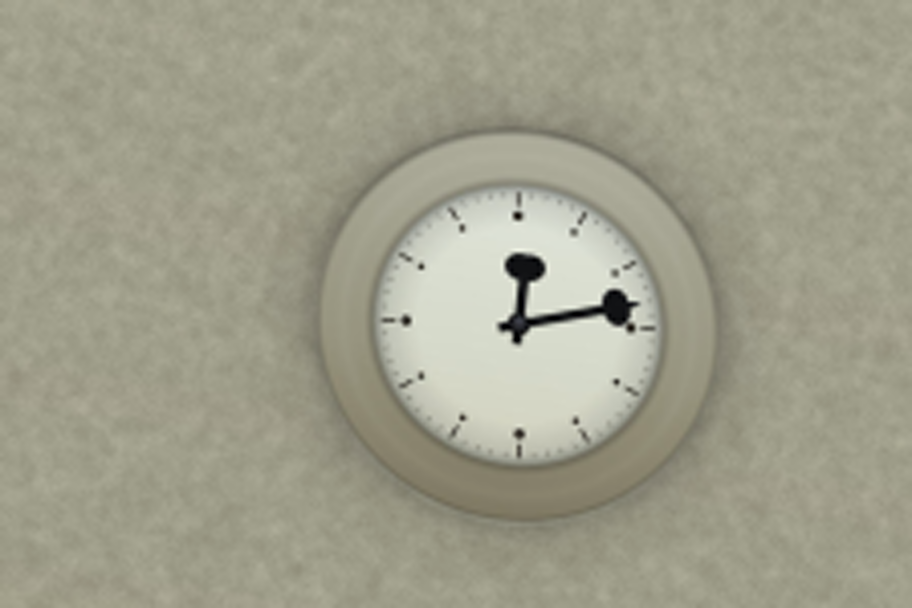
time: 12:13
